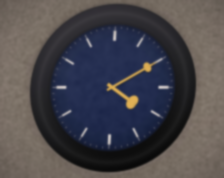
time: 4:10
